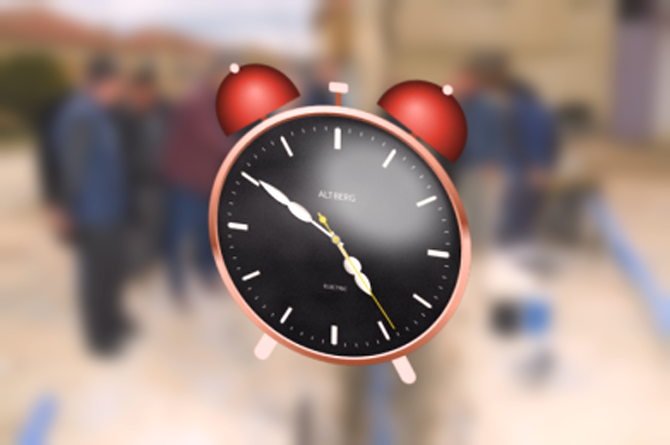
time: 4:50:24
